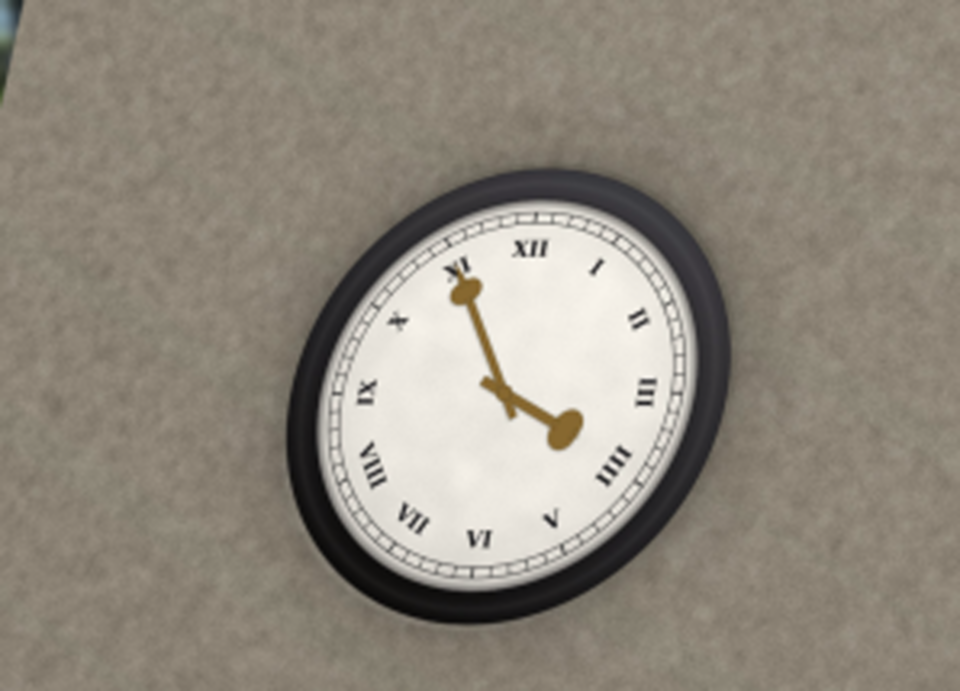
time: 3:55
